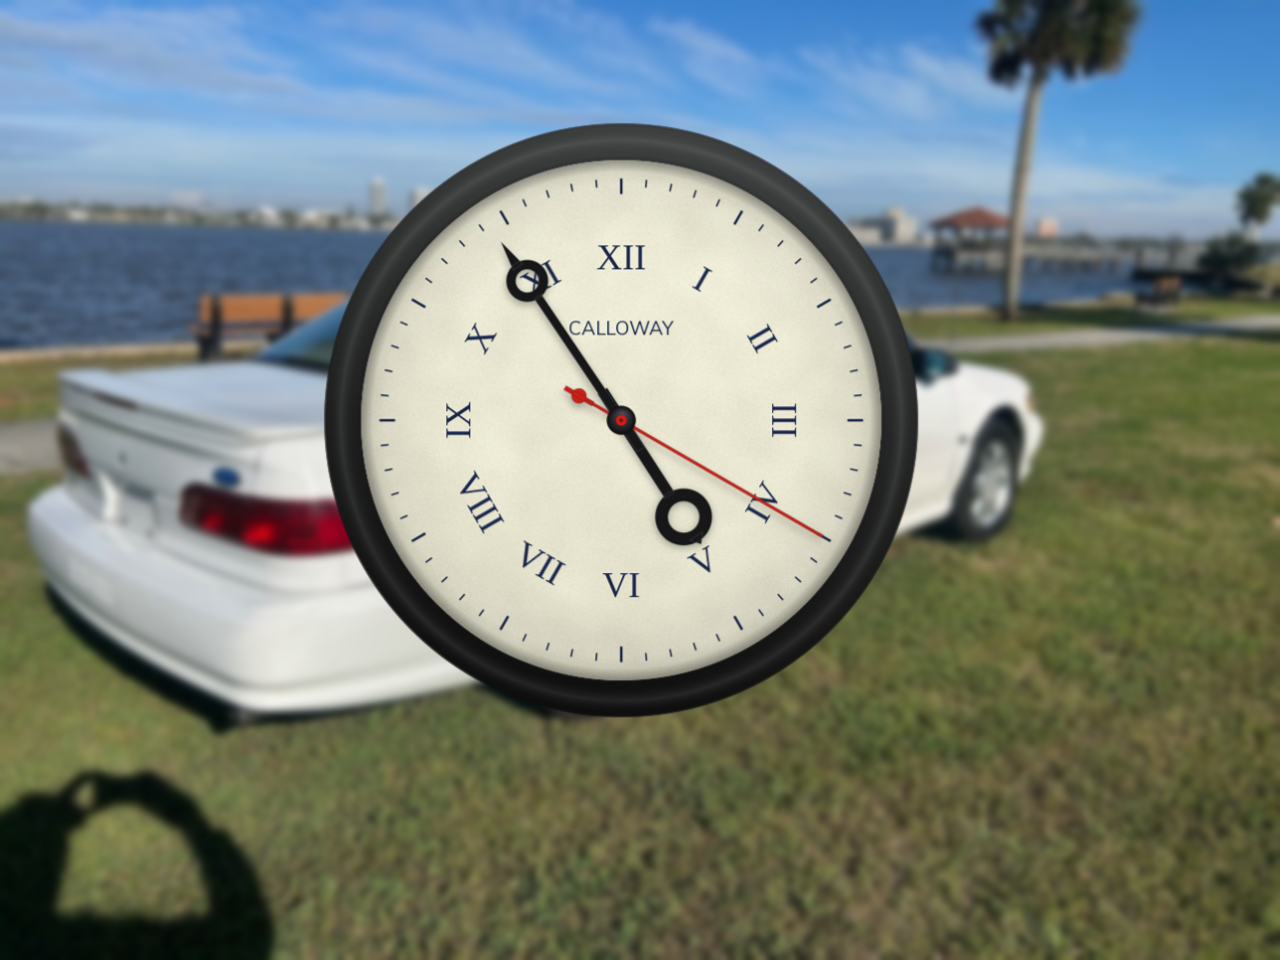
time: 4:54:20
